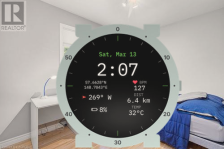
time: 2:07
